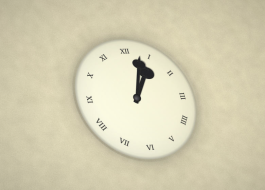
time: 1:03
